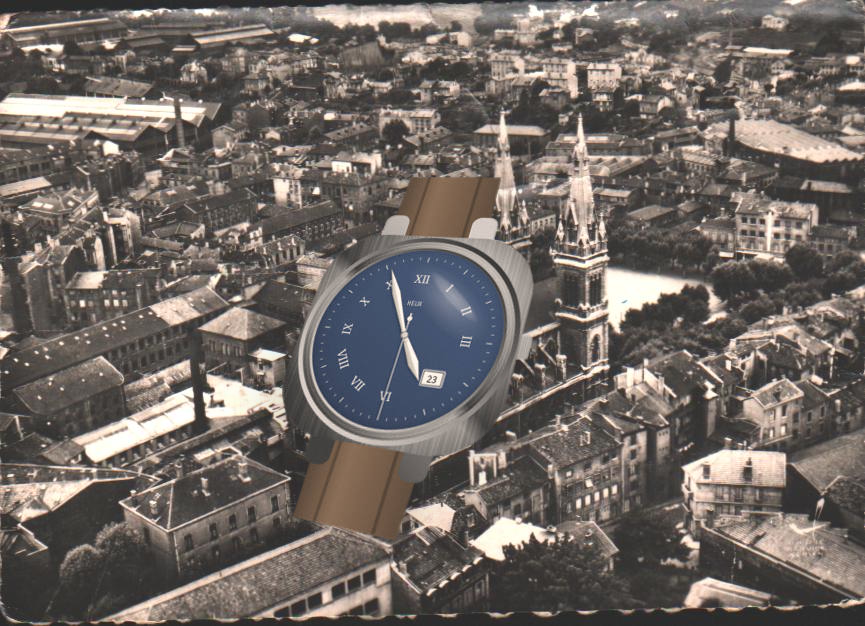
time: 4:55:30
